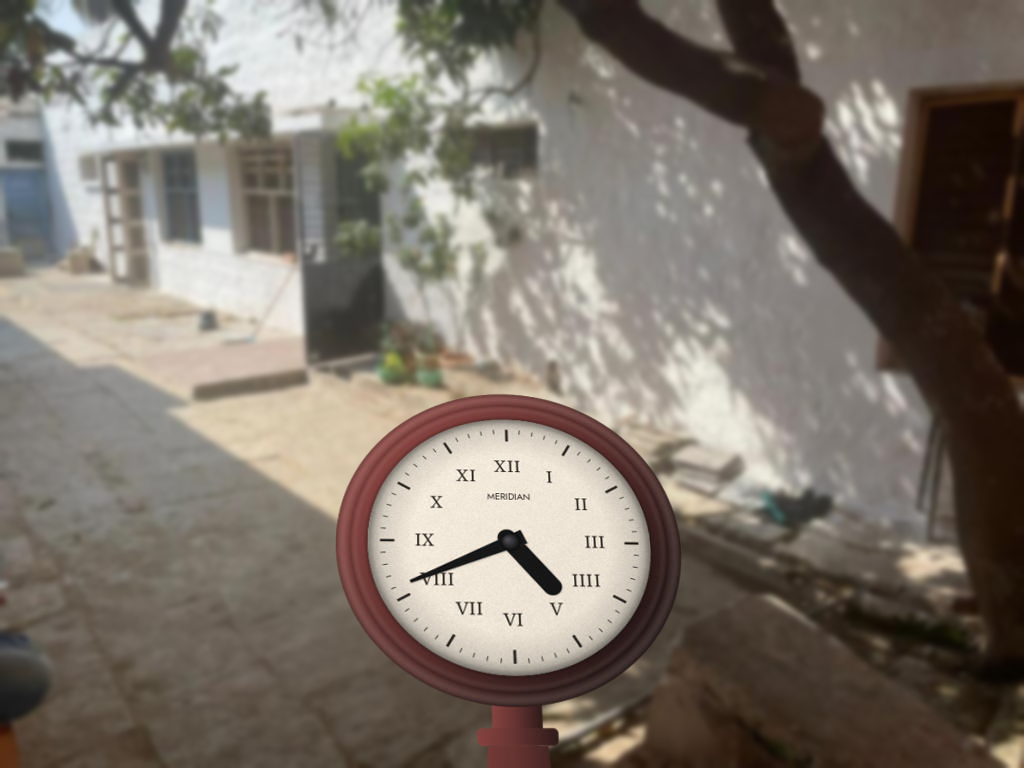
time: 4:41
